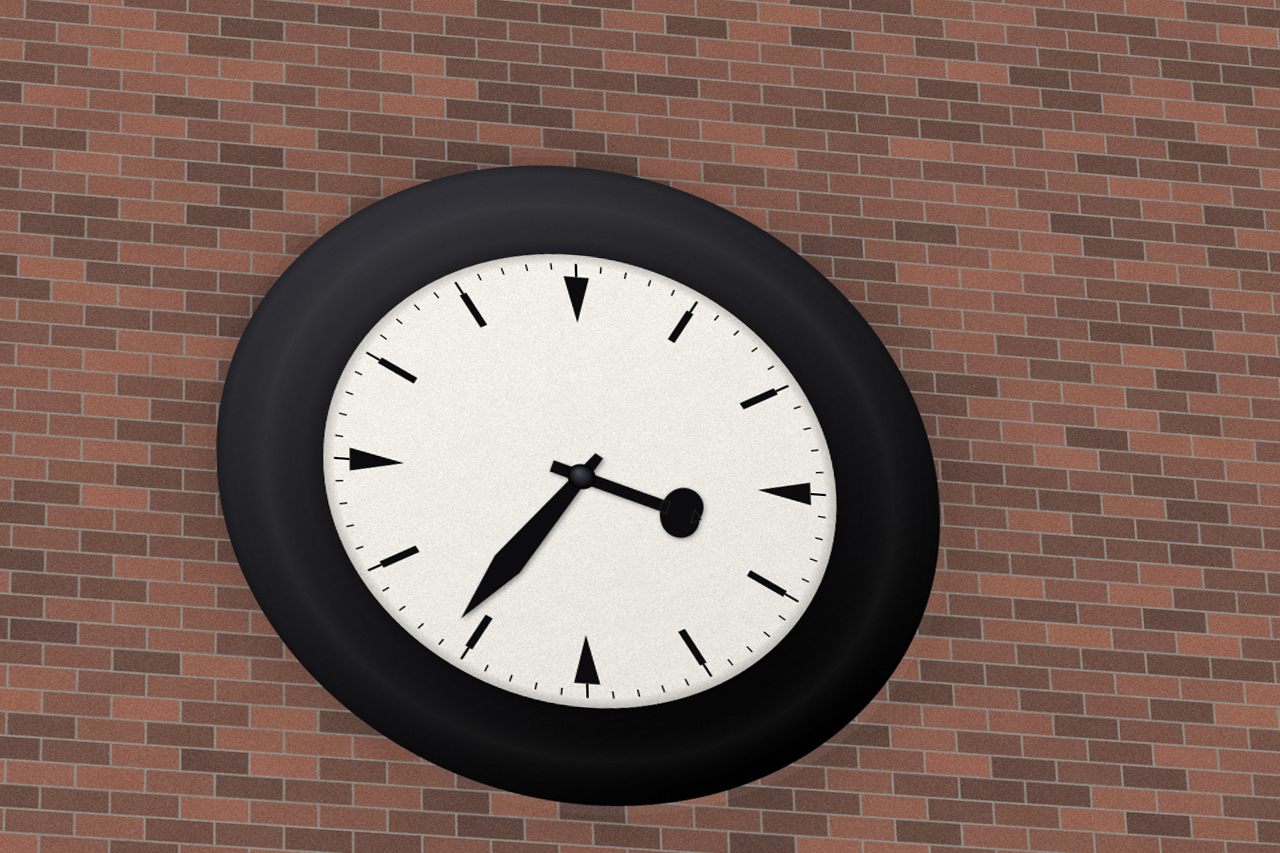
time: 3:36
